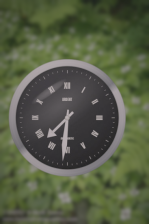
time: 7:31
